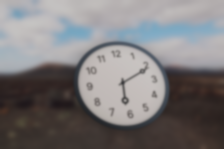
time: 6:11
